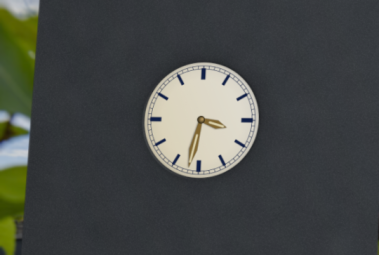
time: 3:32
